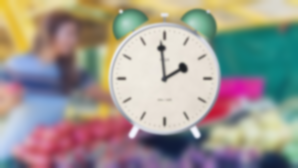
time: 1:59
